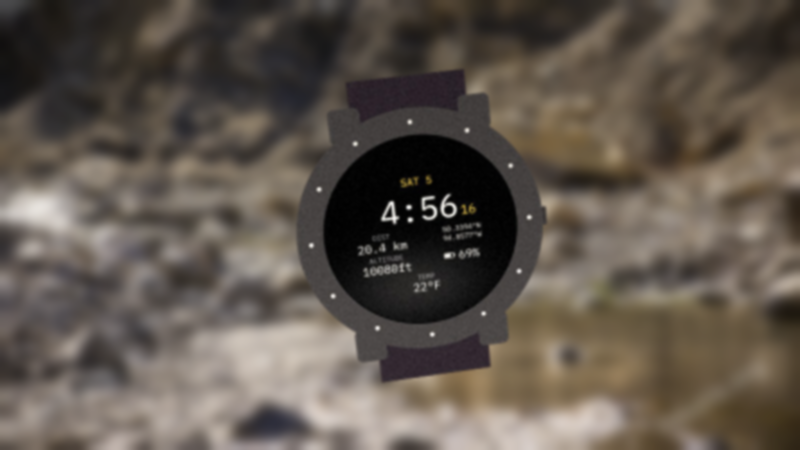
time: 4:56
